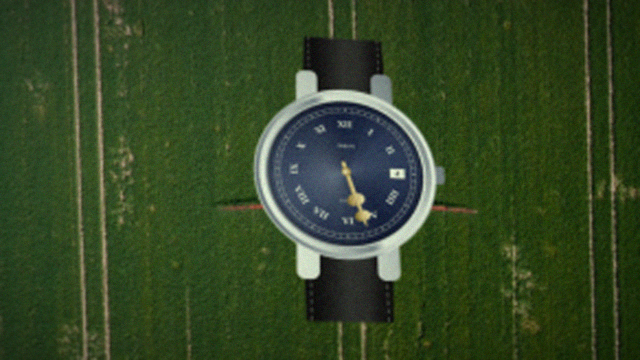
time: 5:27
